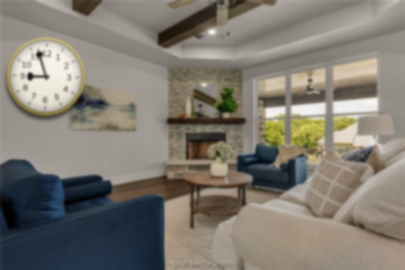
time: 8:57
